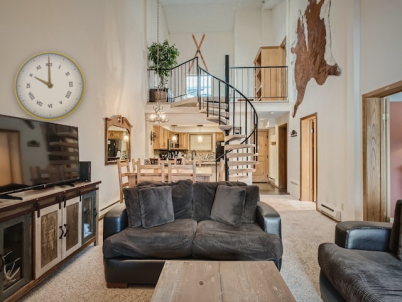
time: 10:00
